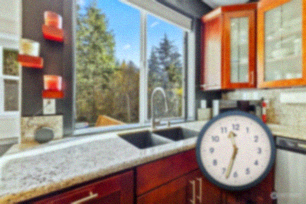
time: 11:33
